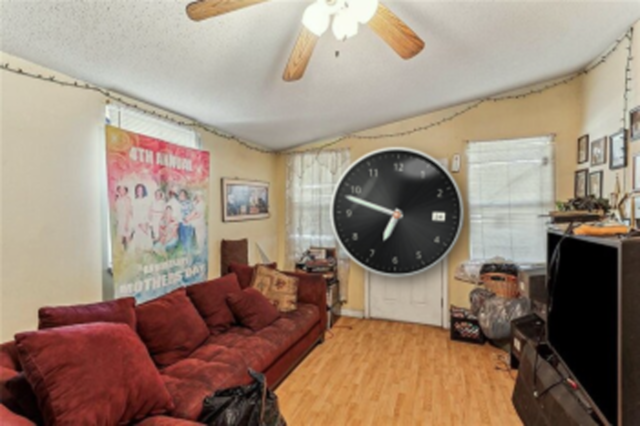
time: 6:48
